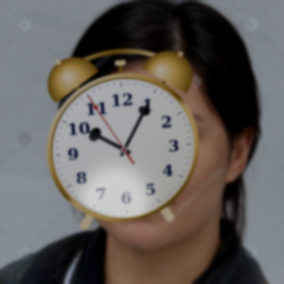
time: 10:04:55
